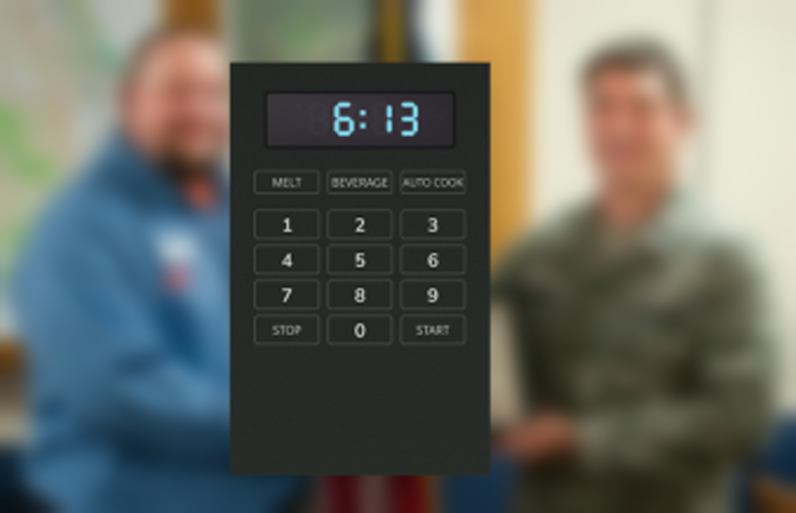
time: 6:13
